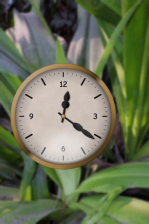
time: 12:21
